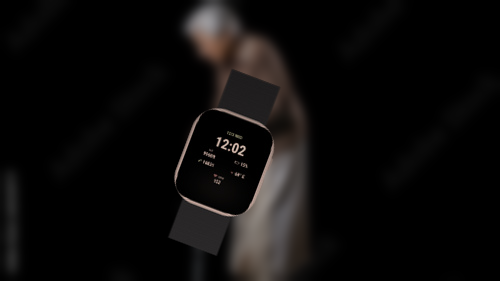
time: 12:02
